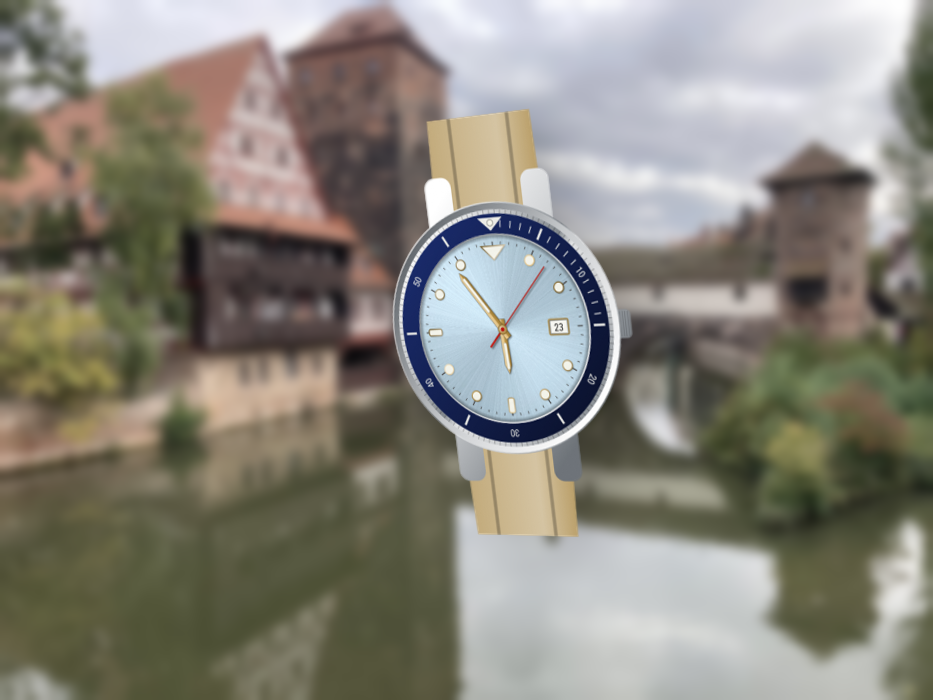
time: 5:54:07
